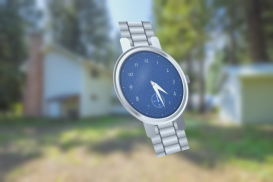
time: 4:28
